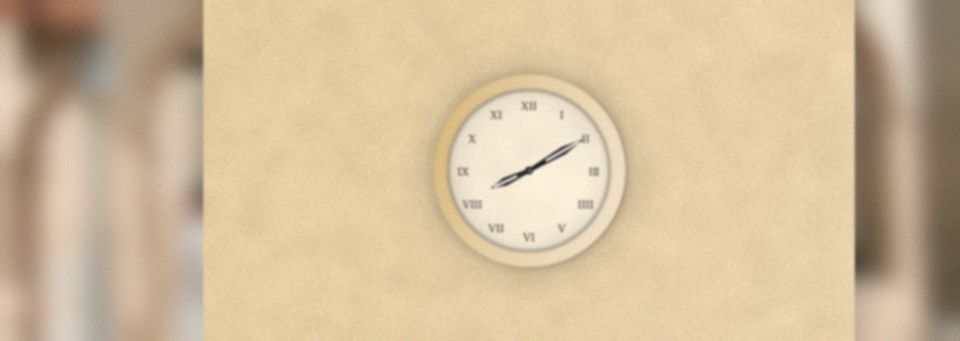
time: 8:10
